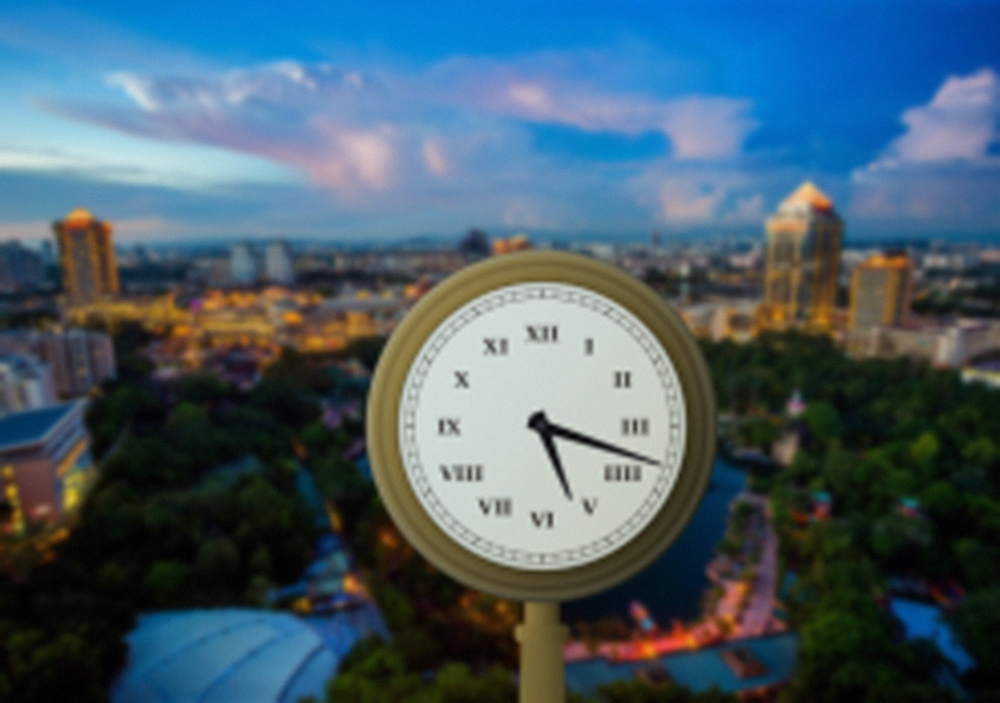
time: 5:18
